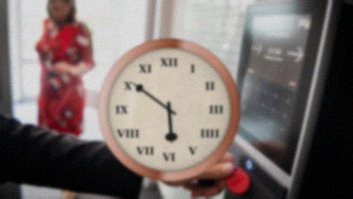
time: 5:51
